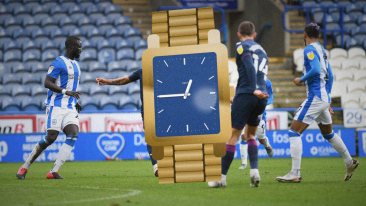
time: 12:45
